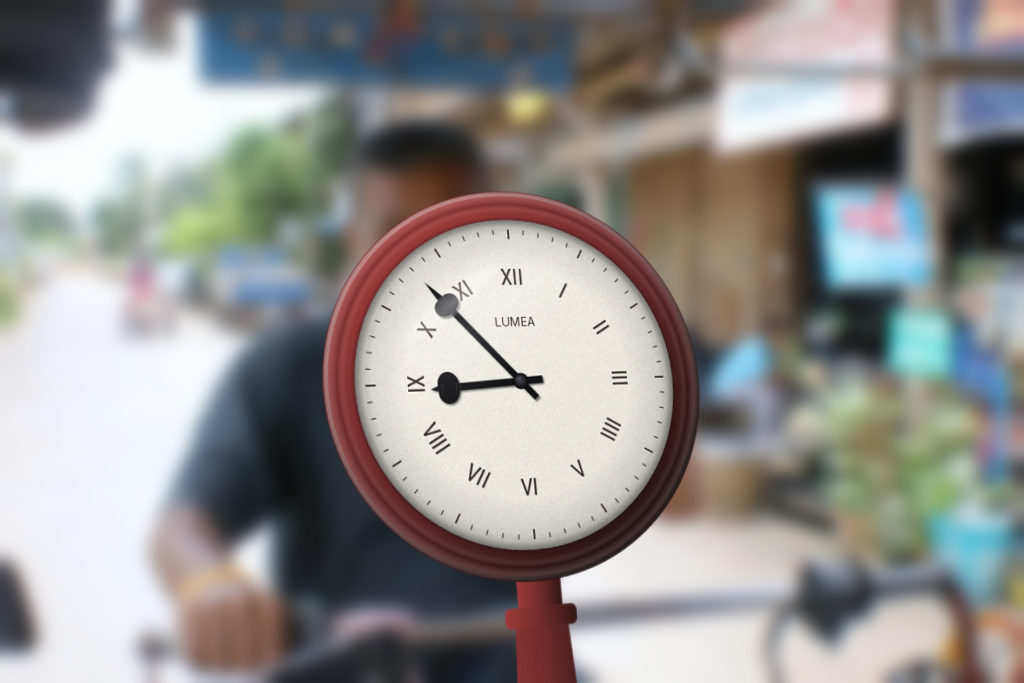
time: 8:53
